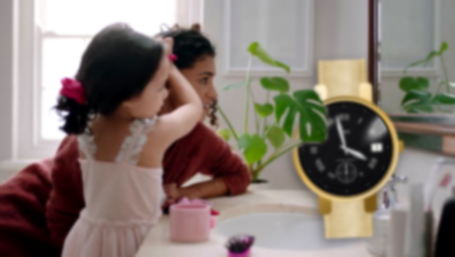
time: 3:58
